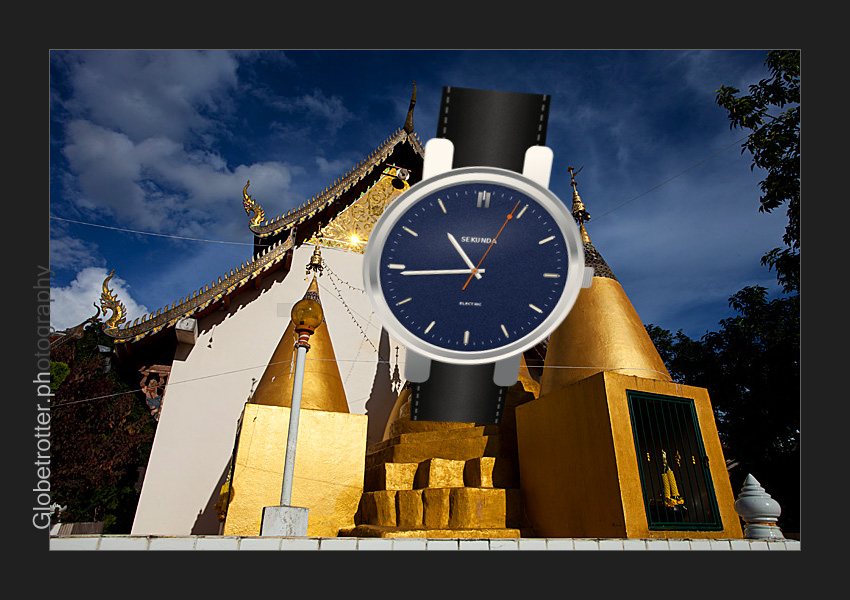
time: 10:44:04
